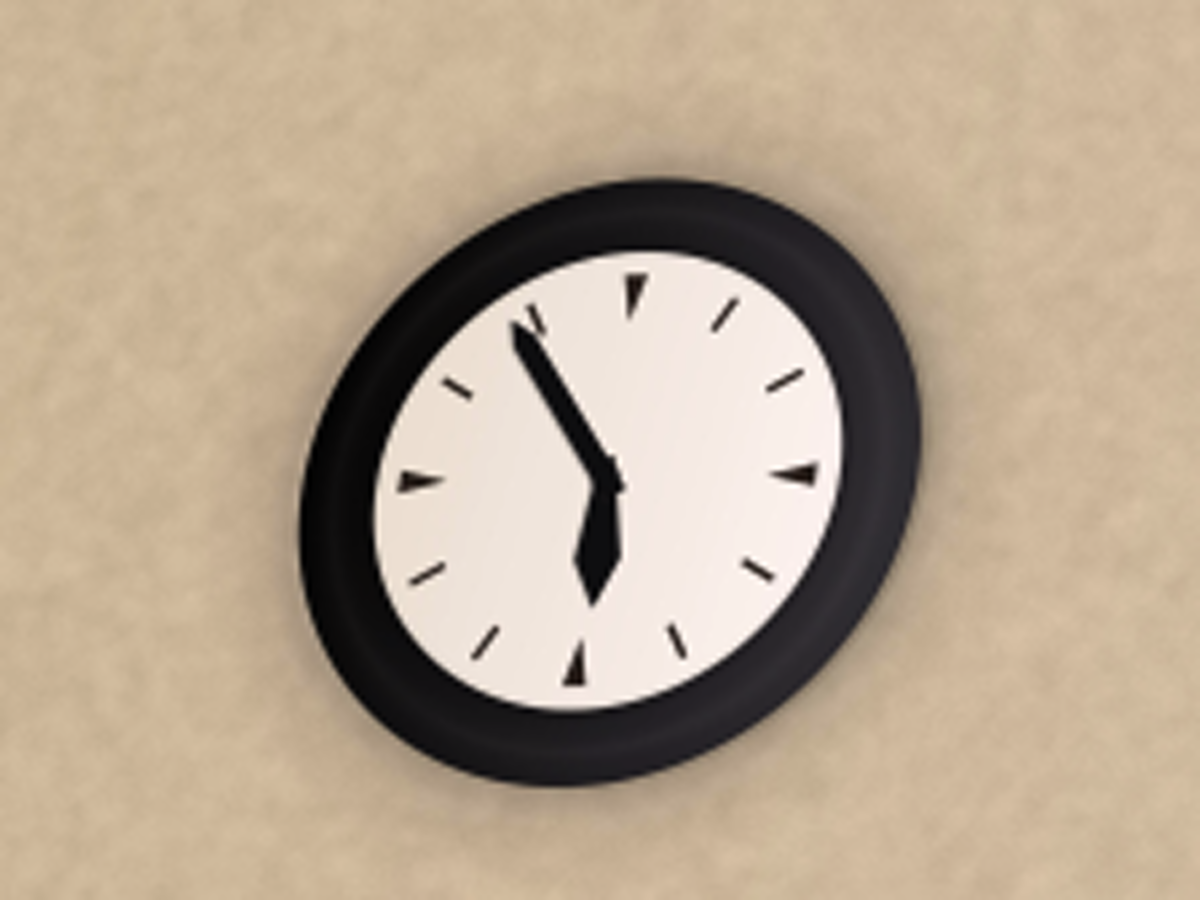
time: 5:54
